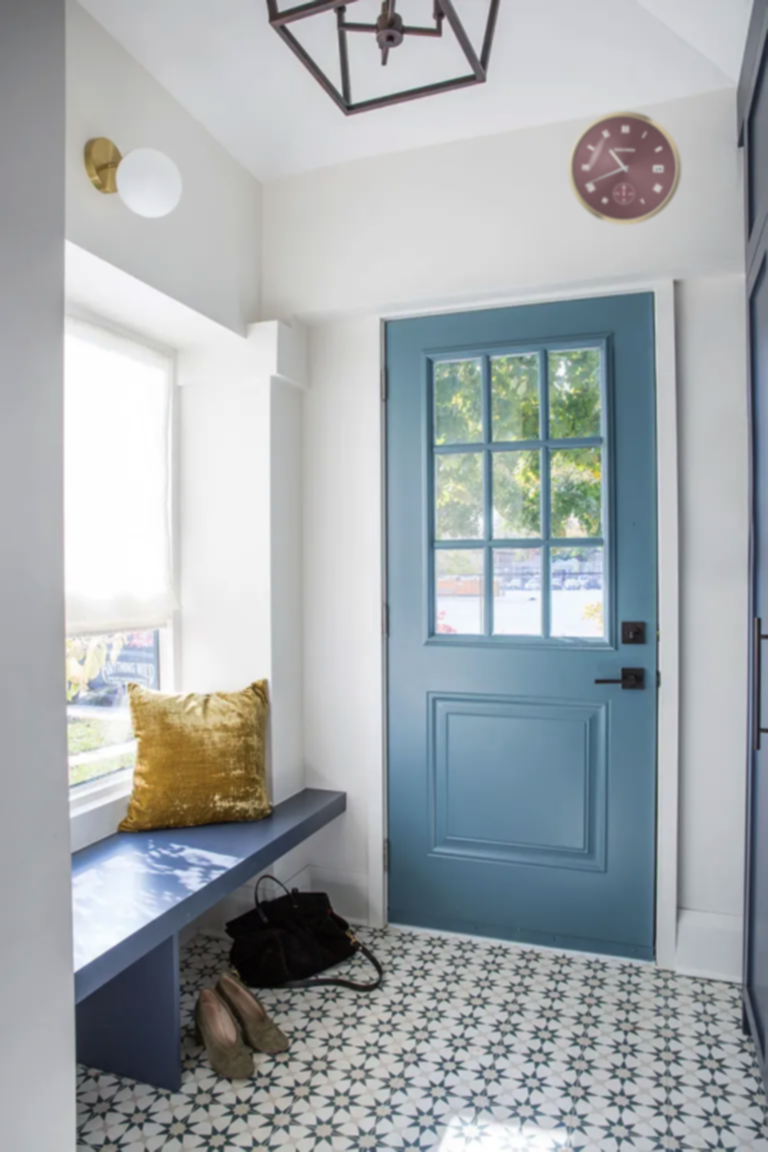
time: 10:41
